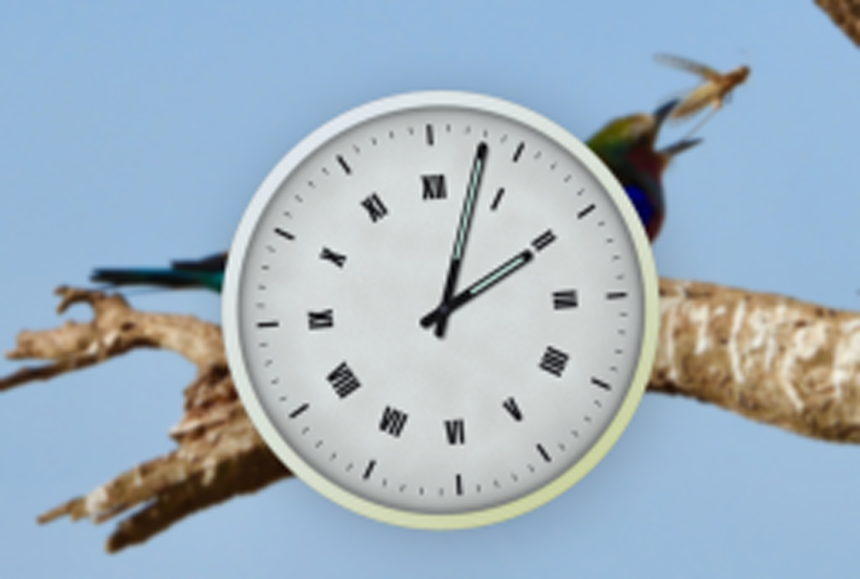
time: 2:03
